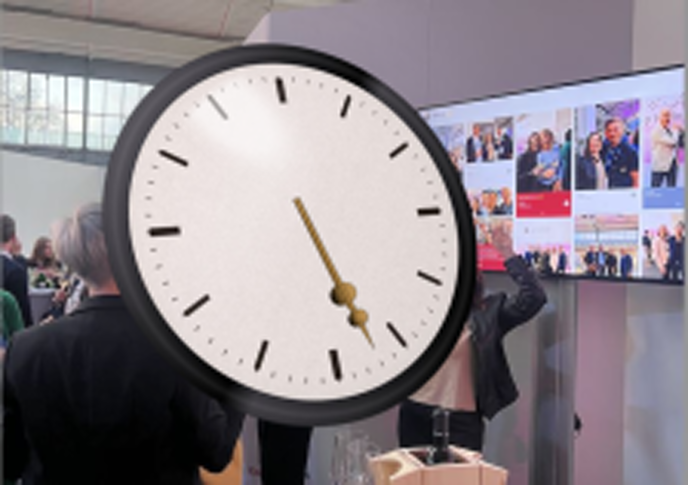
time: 5:27
